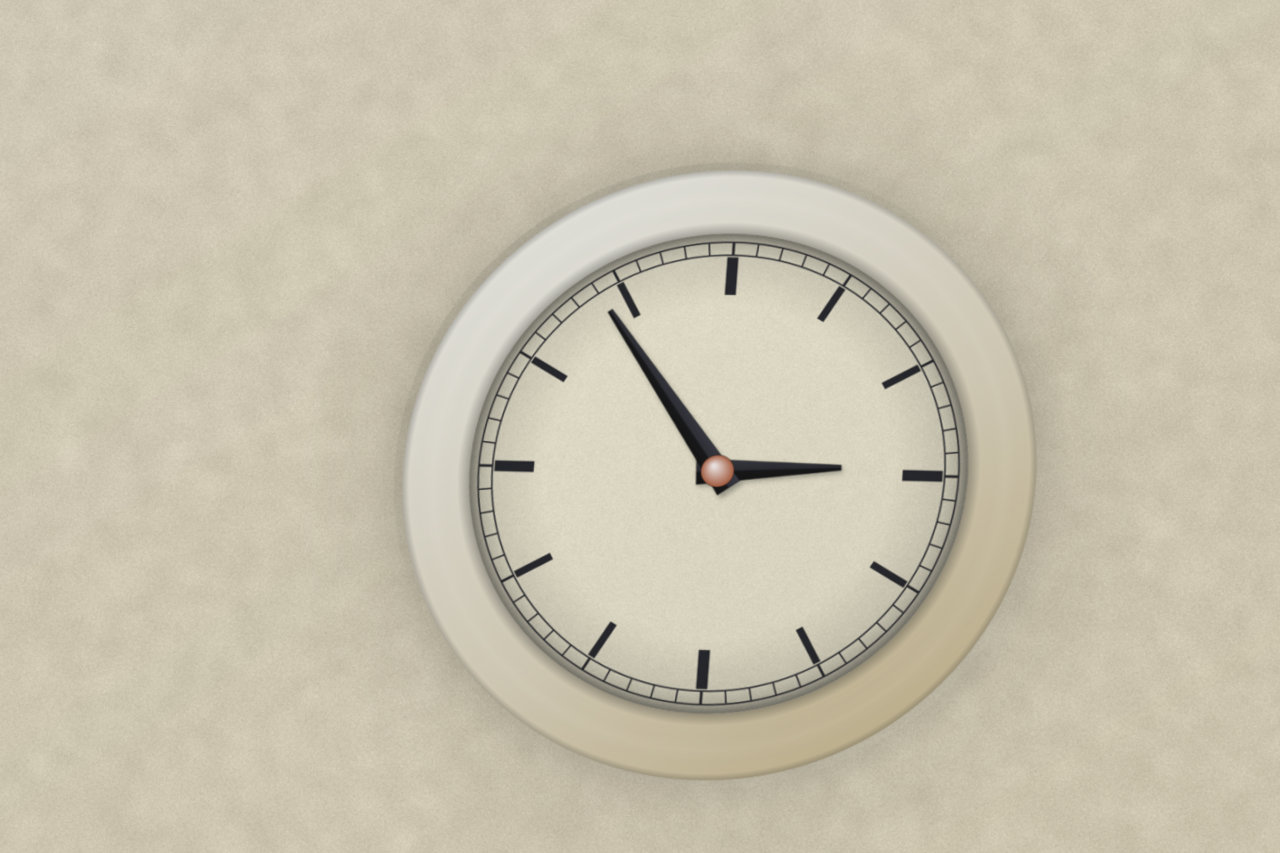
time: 2:54
